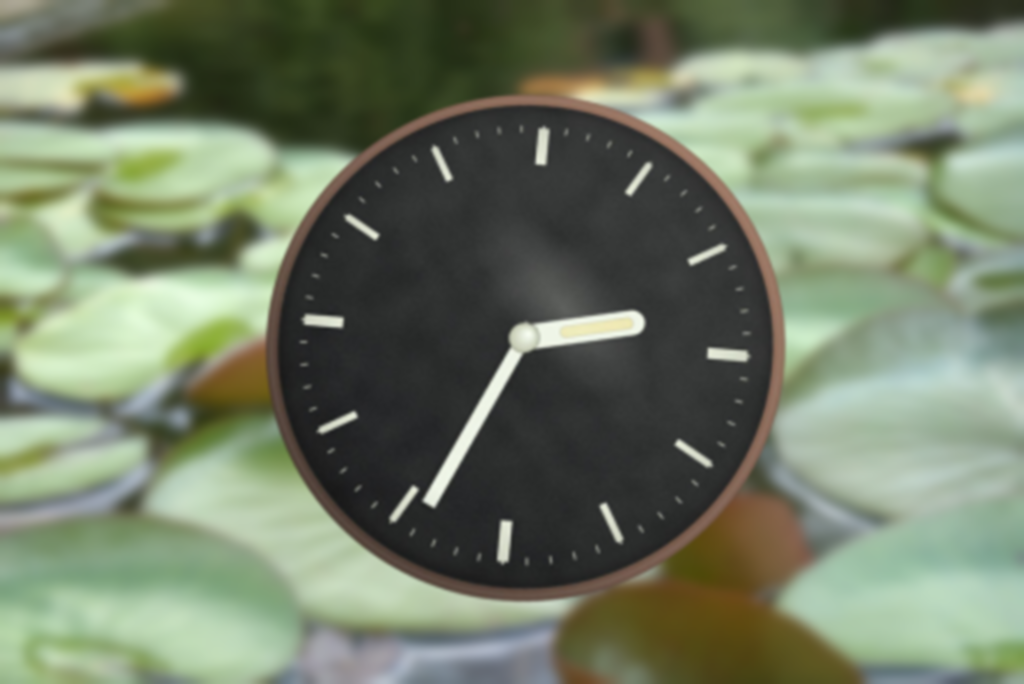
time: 2:34
